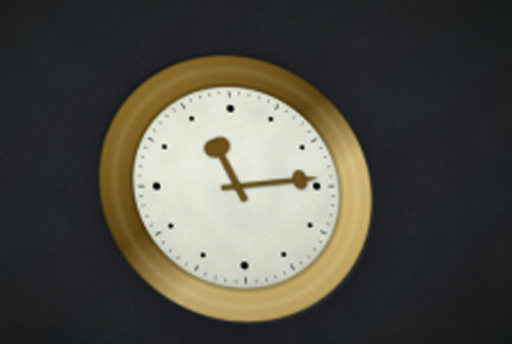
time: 11:14
